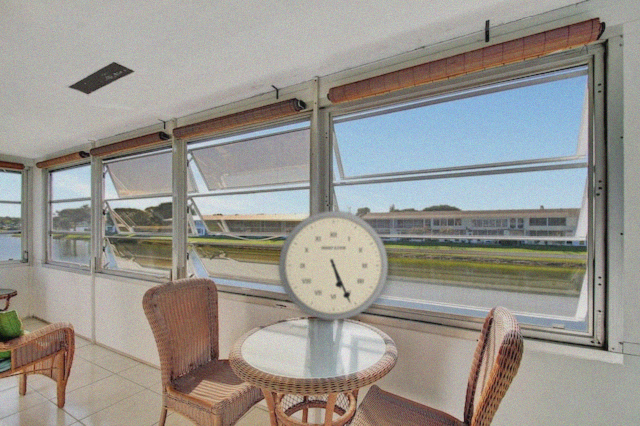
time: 5:26
